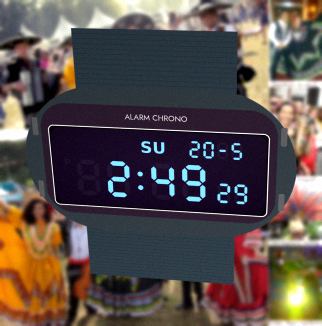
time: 2:49:29
